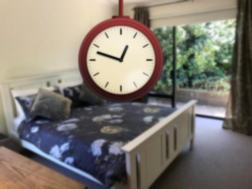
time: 12:48
